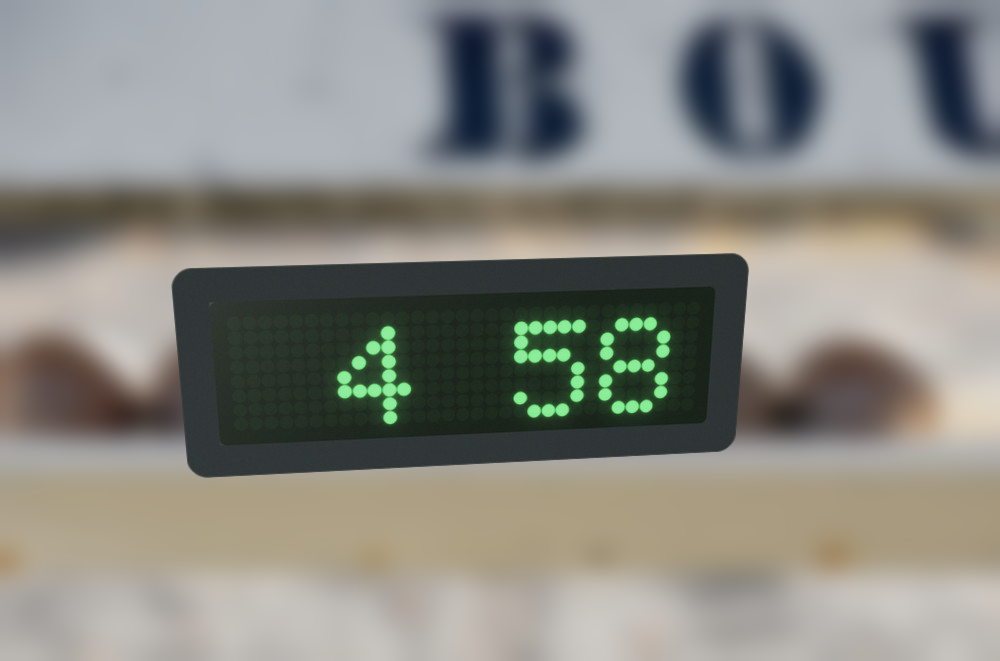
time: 4:58
